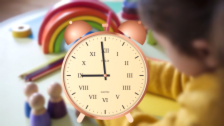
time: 8:59
